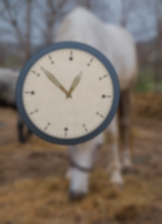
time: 12:52
